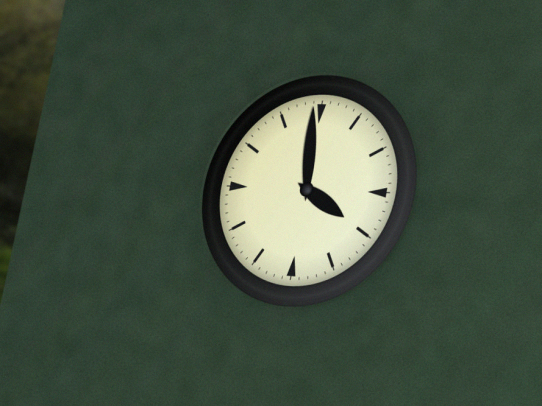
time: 3:59
